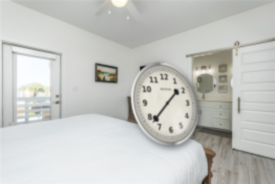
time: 1:38
